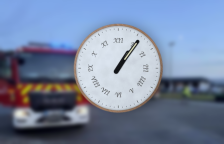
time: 1:06
